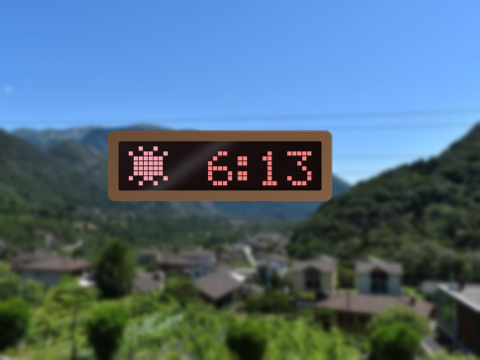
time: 6:13
